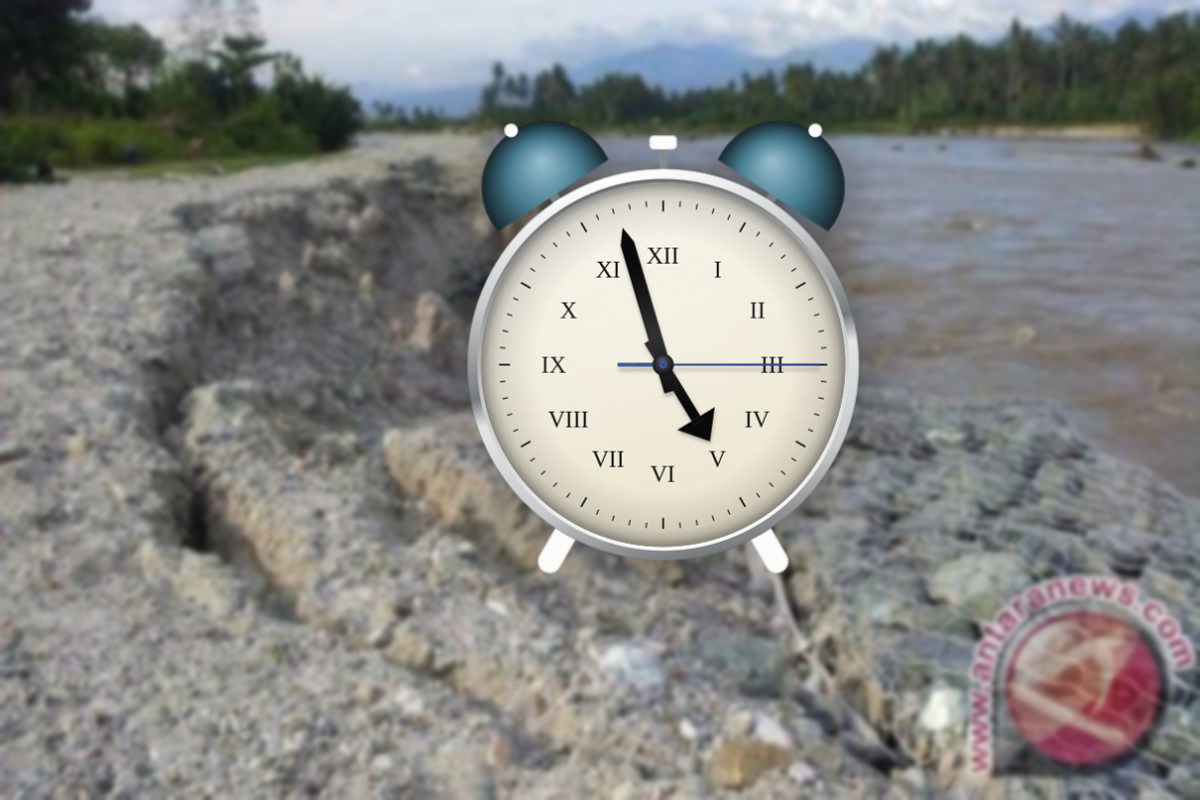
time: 4:57:15
